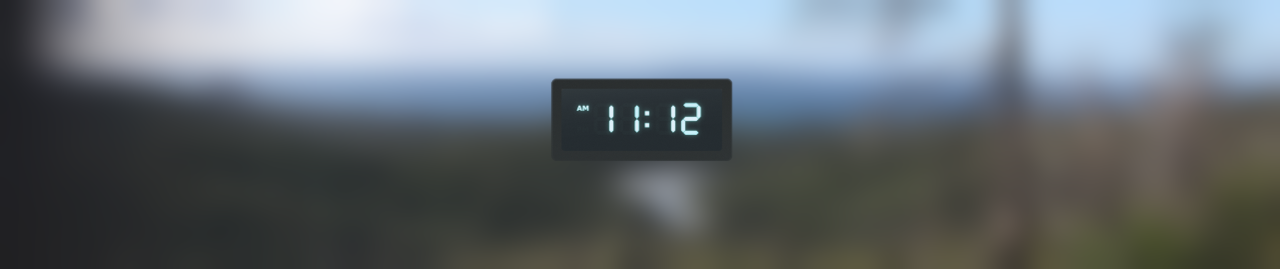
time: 11:12
